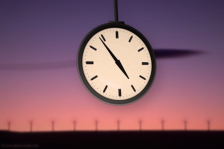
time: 4:54
